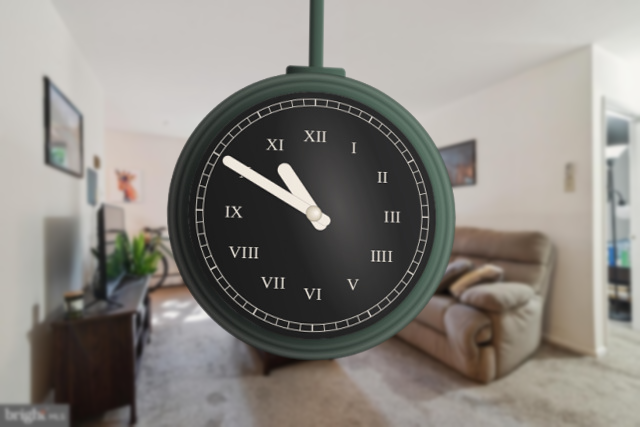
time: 10:50
